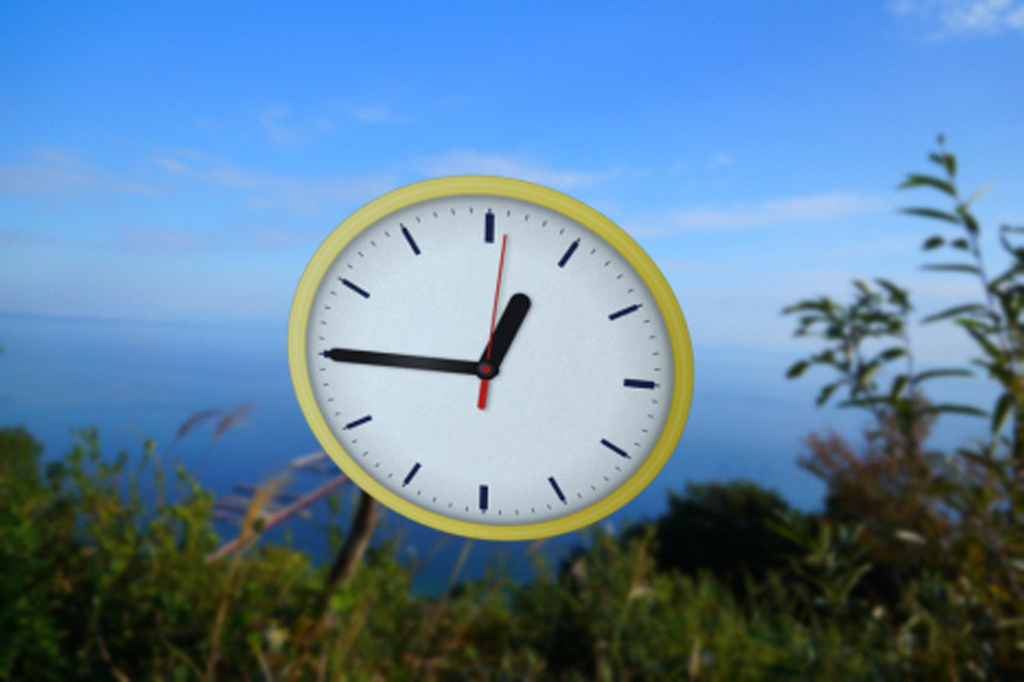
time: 12:45:01
